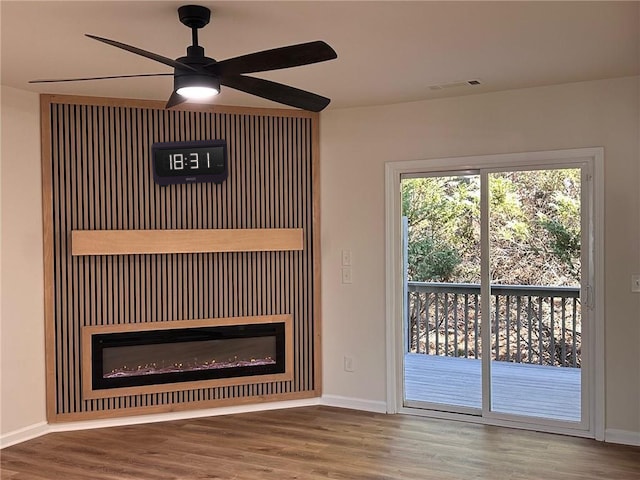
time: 18:31
